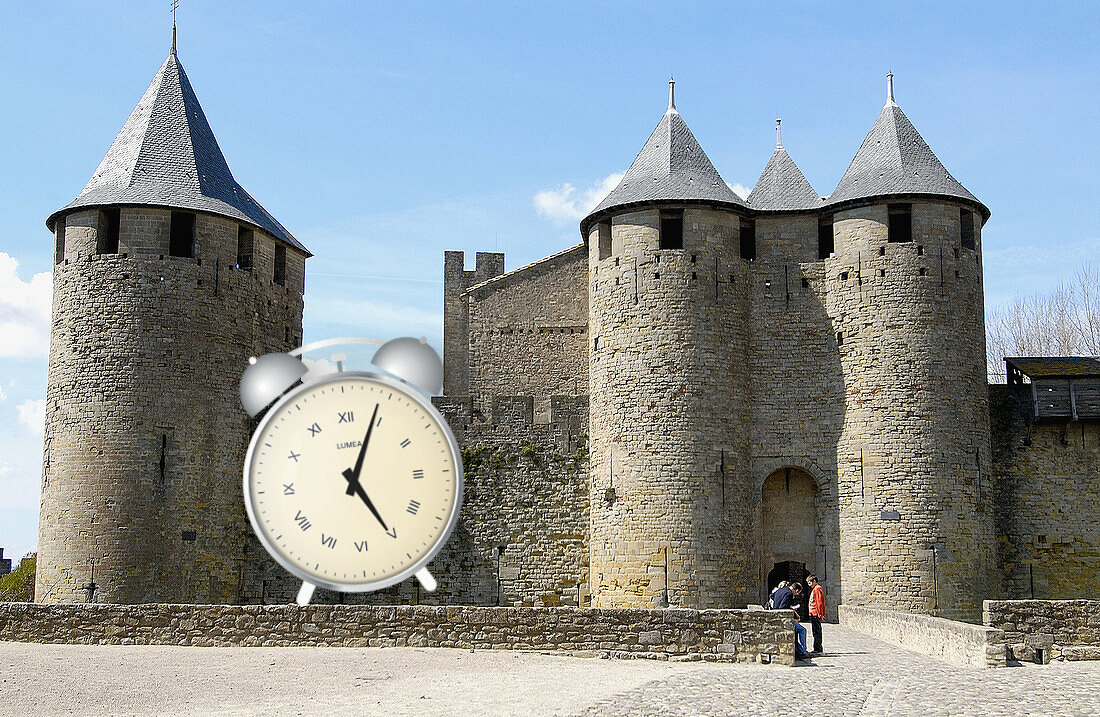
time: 5:04
